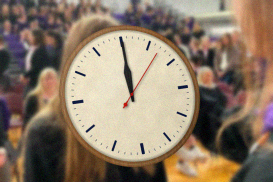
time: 12:00:07
